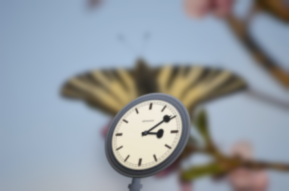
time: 3:09
